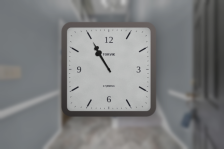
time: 10:55
